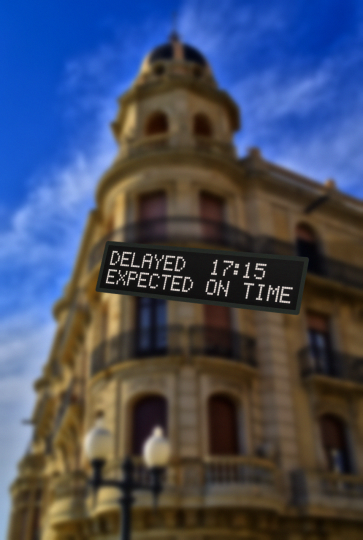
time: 17:15
